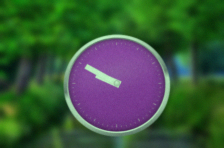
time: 9:50
